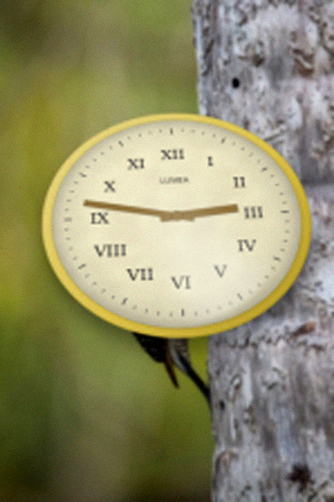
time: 2:47
